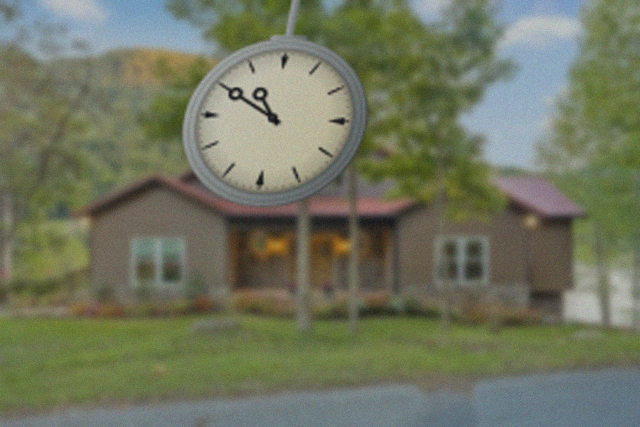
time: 10:50
